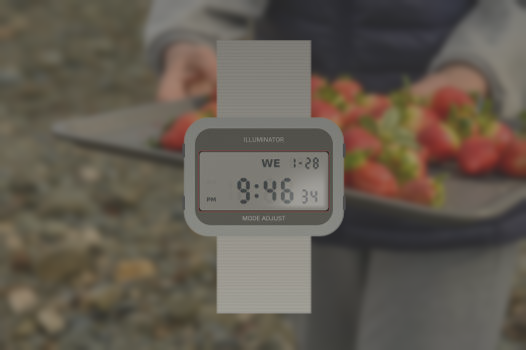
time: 9:46:34
